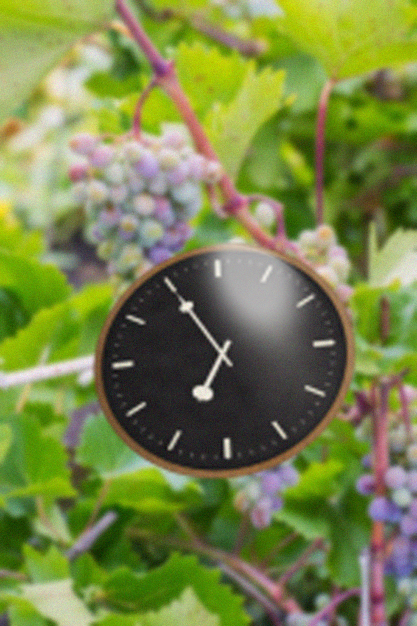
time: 6:55
